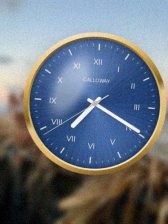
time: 7:19:39
